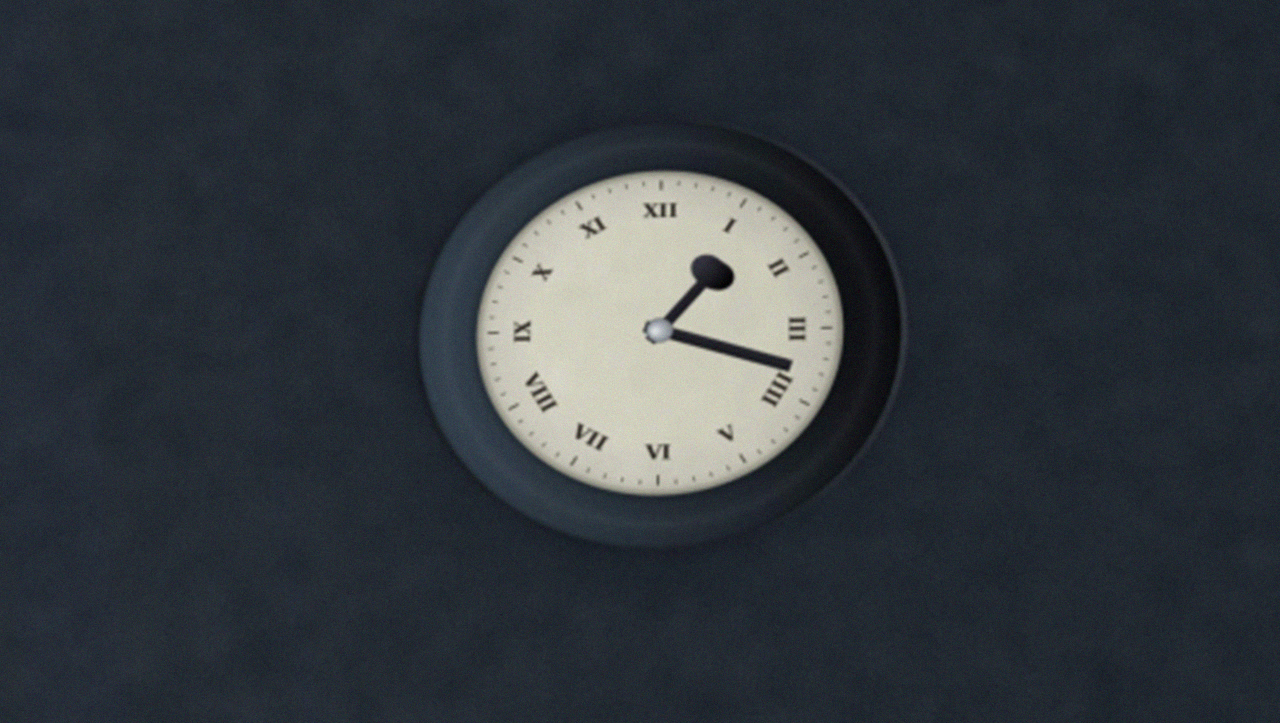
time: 1:18
